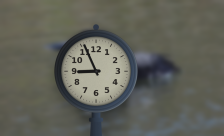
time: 8:56
